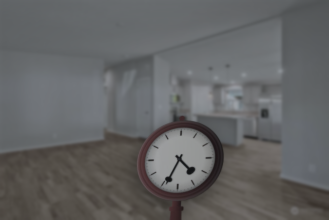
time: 4:34
